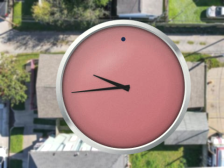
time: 9:44
